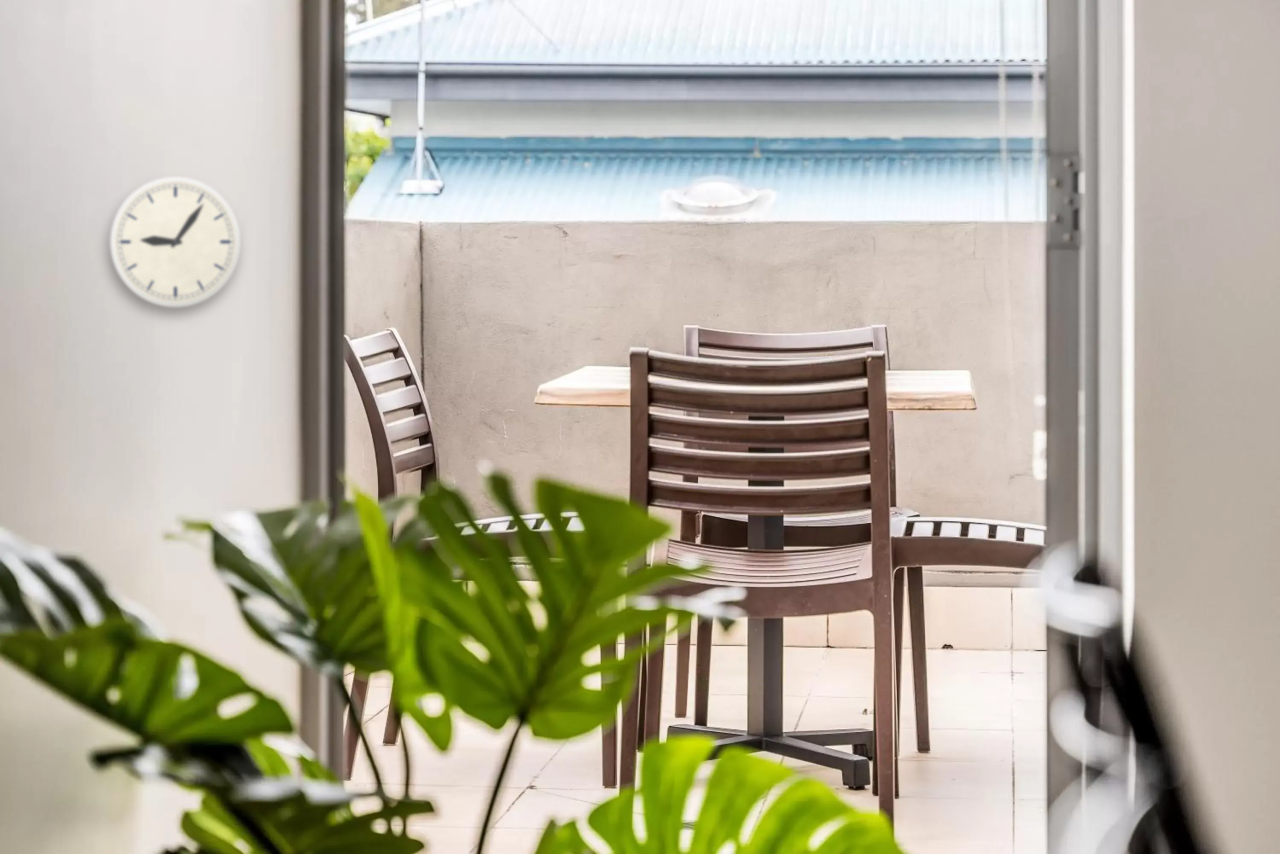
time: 9:06
